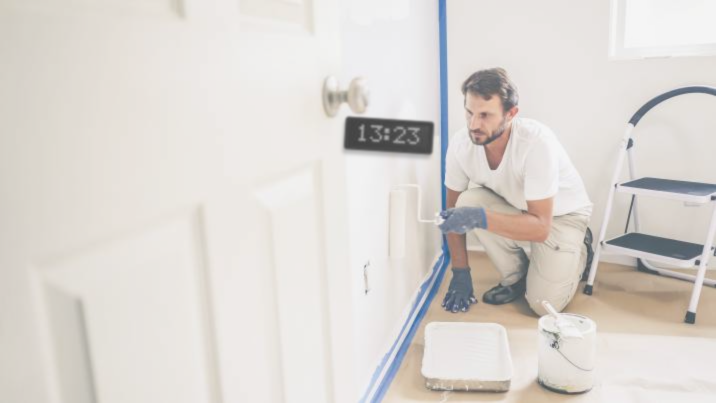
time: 13:23
